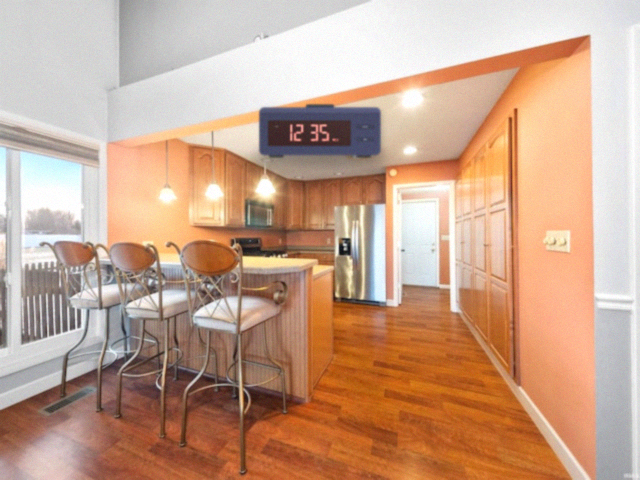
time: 12:35
